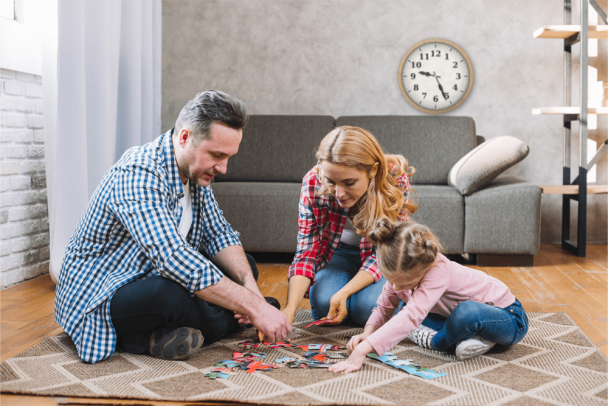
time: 9:26
